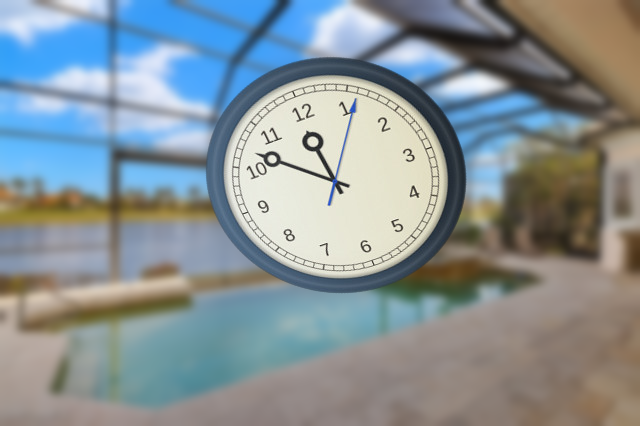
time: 11:52:06
